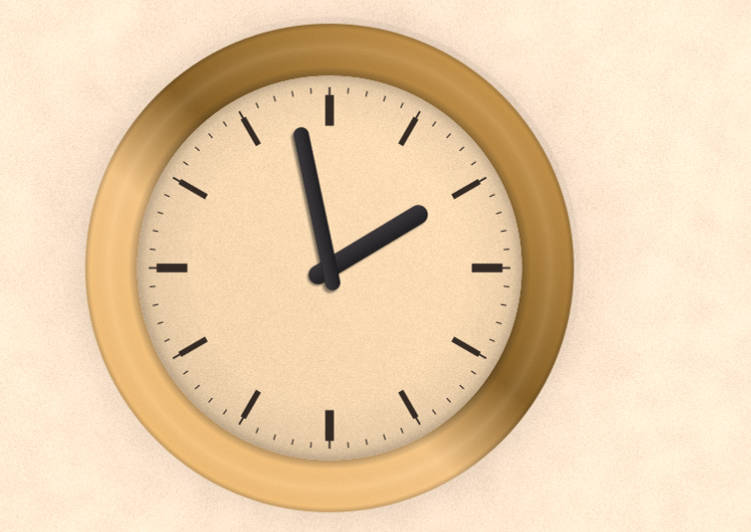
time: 1:58
